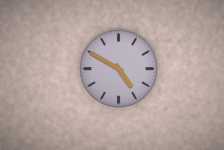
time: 4:50
